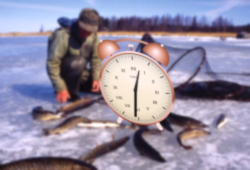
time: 12:31
